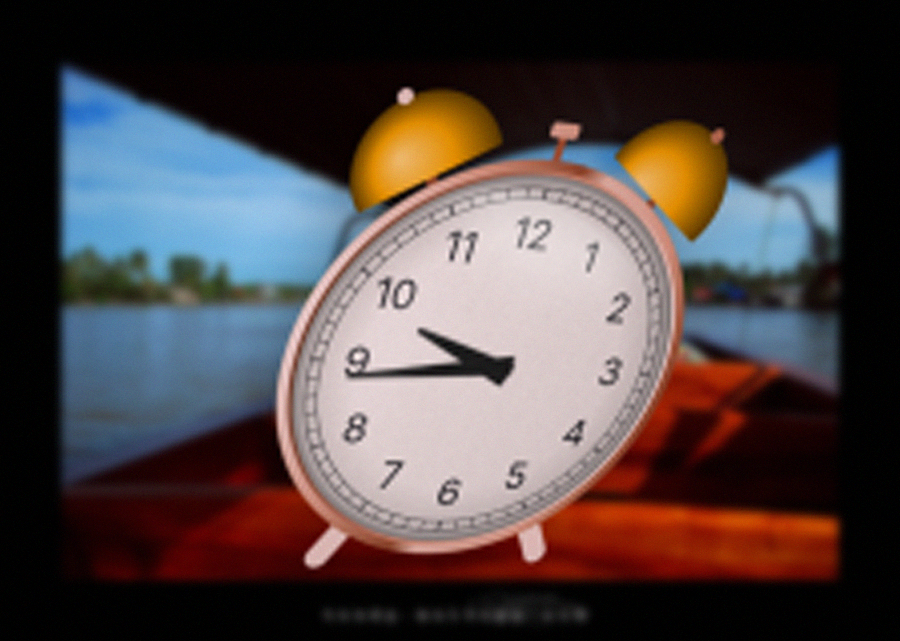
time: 9:44
